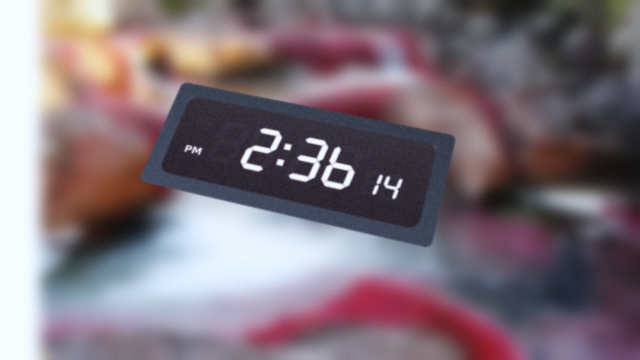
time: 2:36:14
